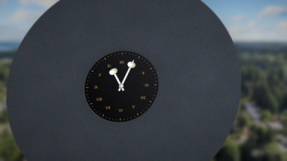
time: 11:04
